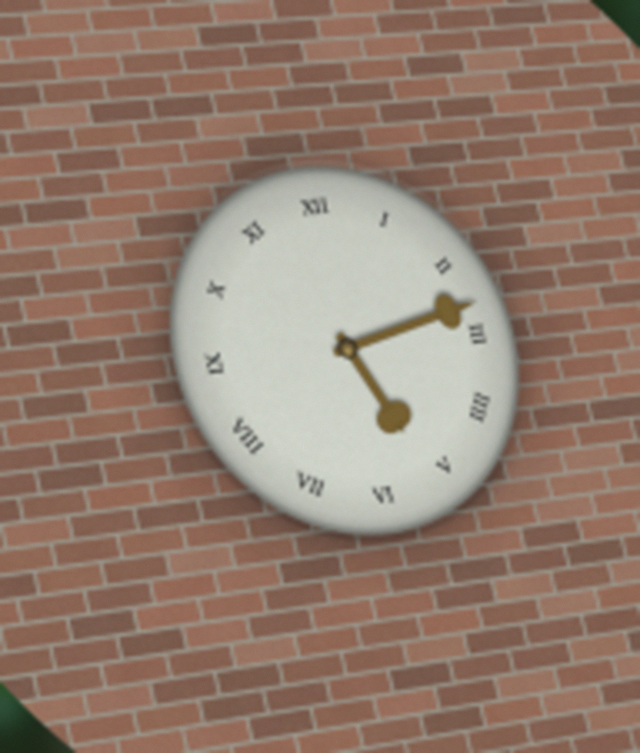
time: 5:13
